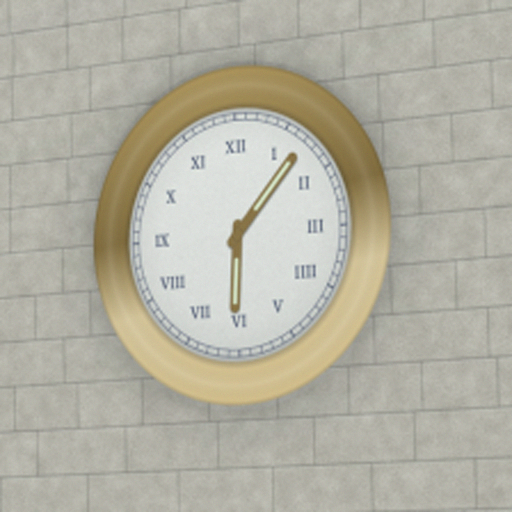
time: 6:07
